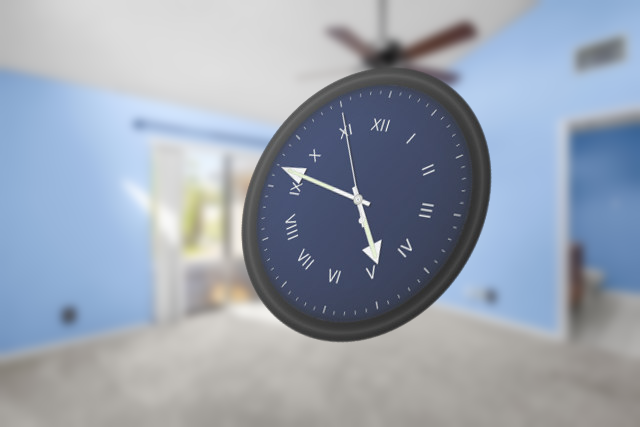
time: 4:46:55
